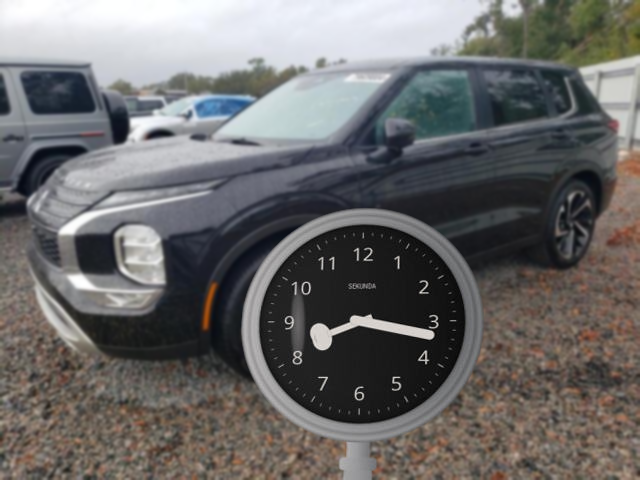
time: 8:17
